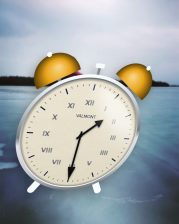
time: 1:30
